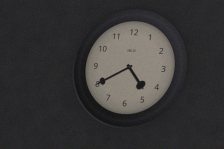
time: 4:40
